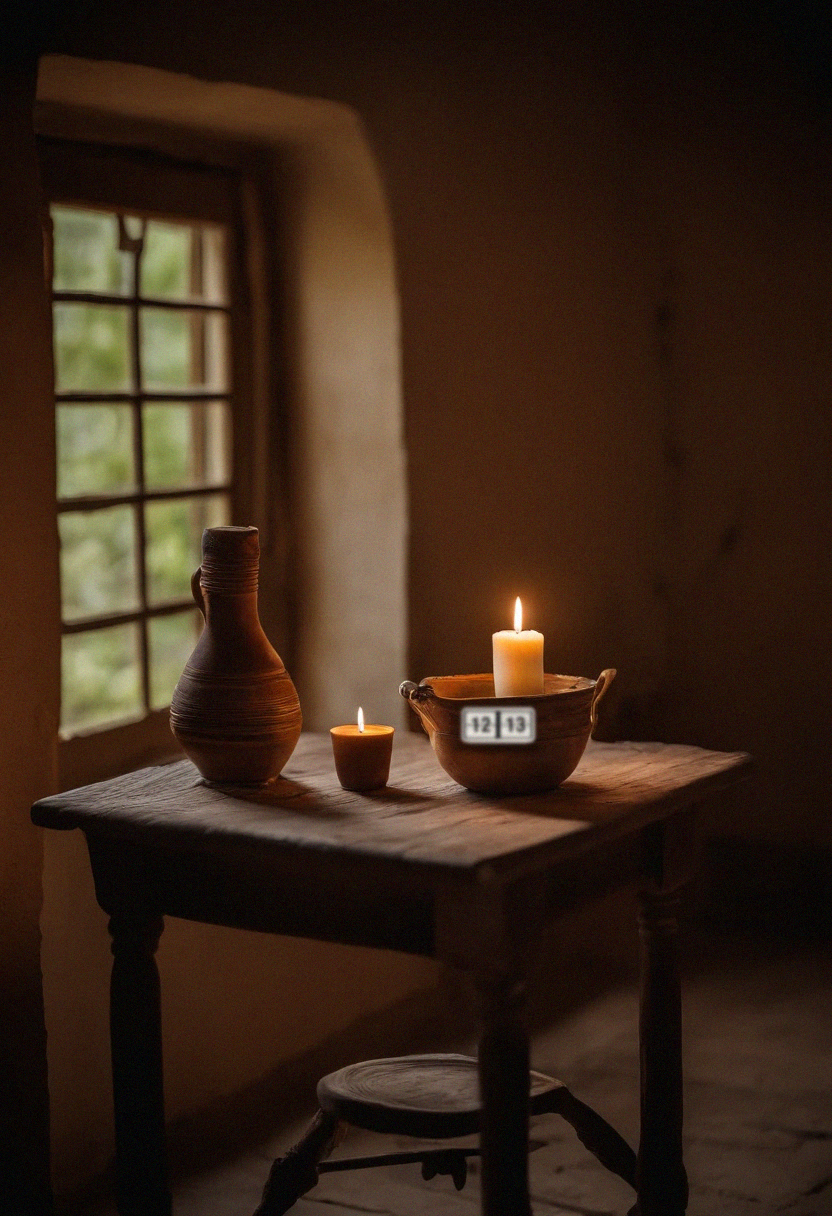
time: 12:13
